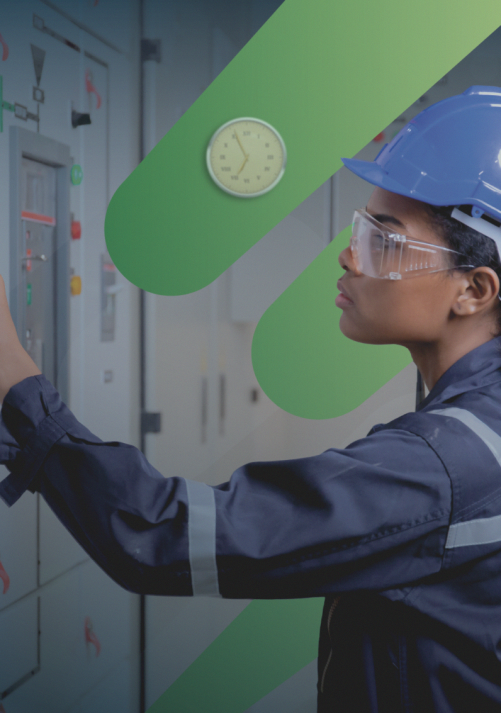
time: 6:56
